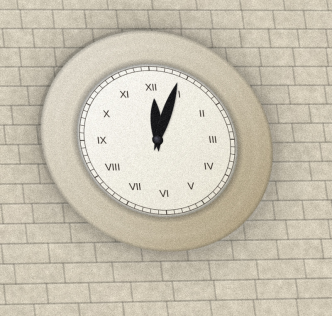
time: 12:04
